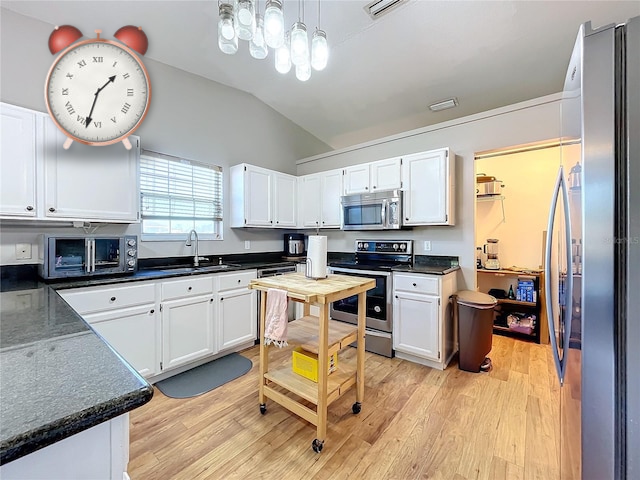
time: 1:33
